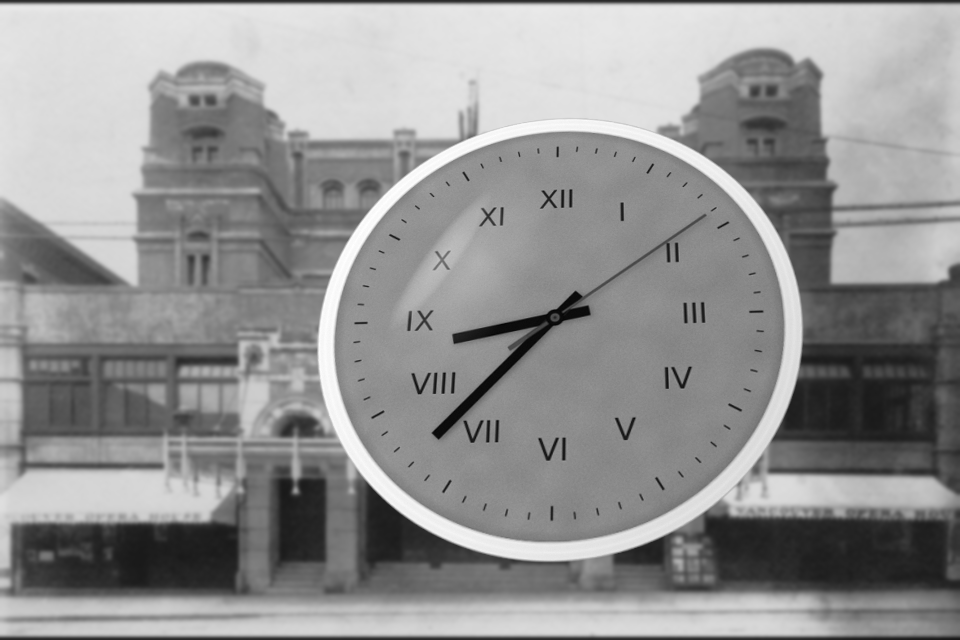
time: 8:37:09
